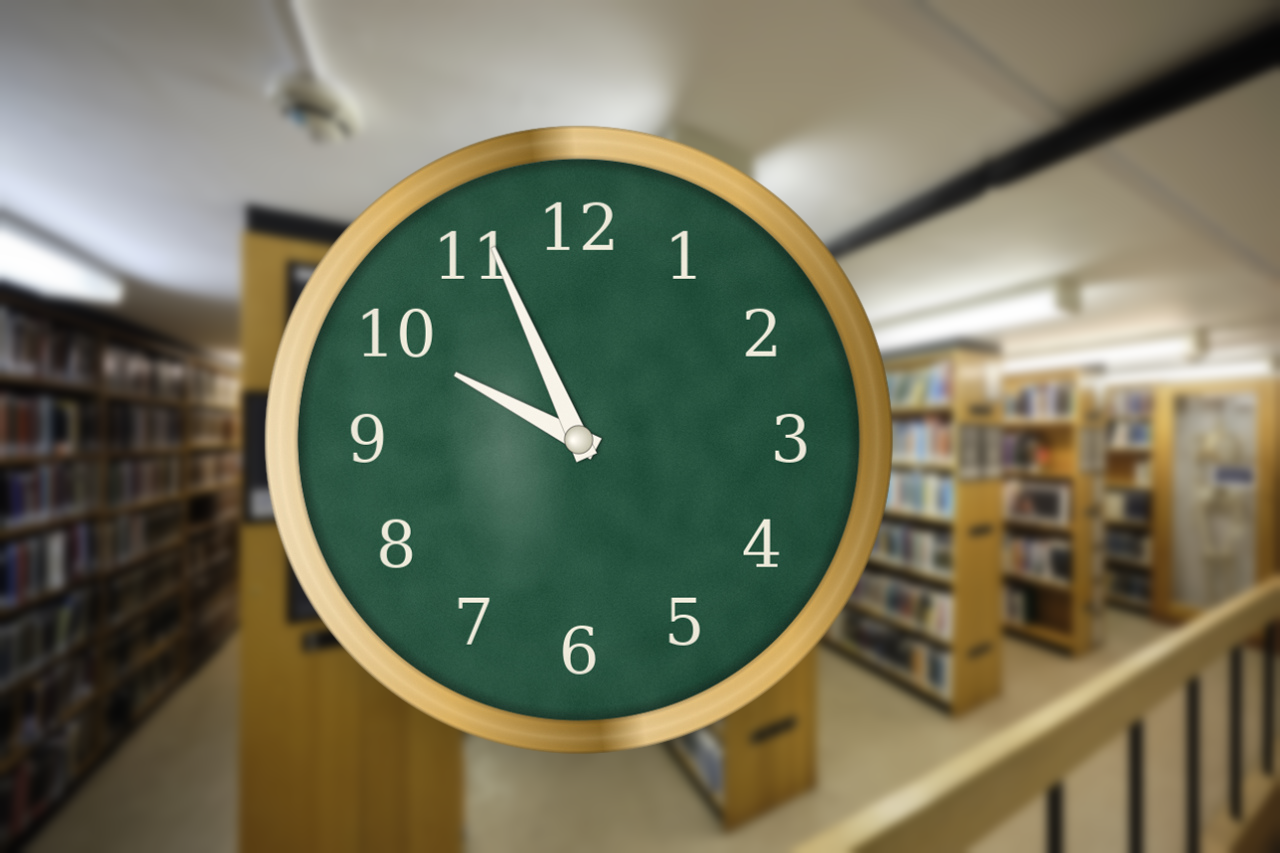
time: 9:56
